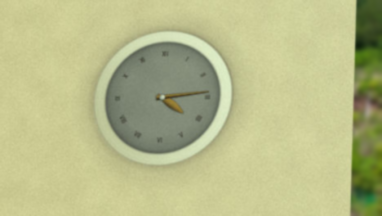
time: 4:14
